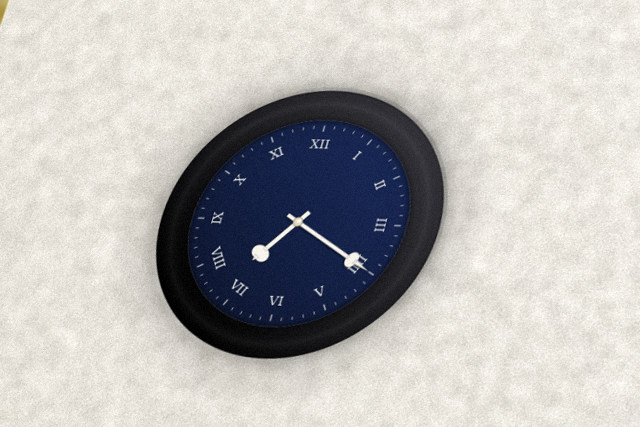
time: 7:20
